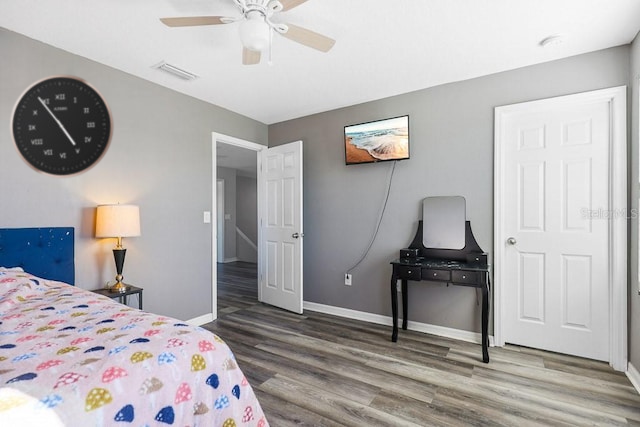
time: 4:54
